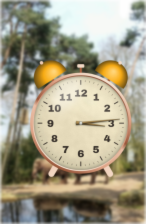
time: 3:14
